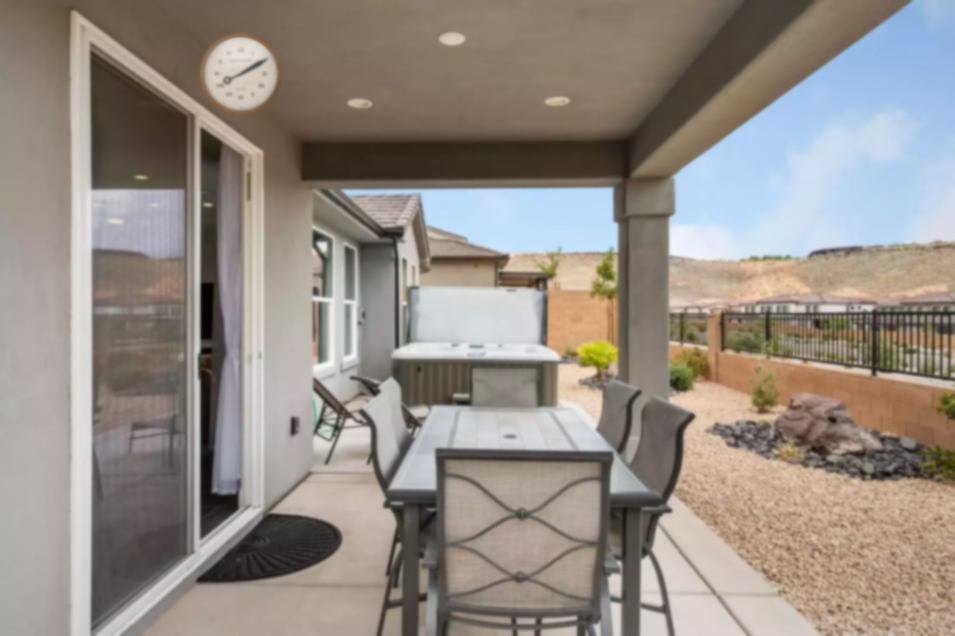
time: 8:10
